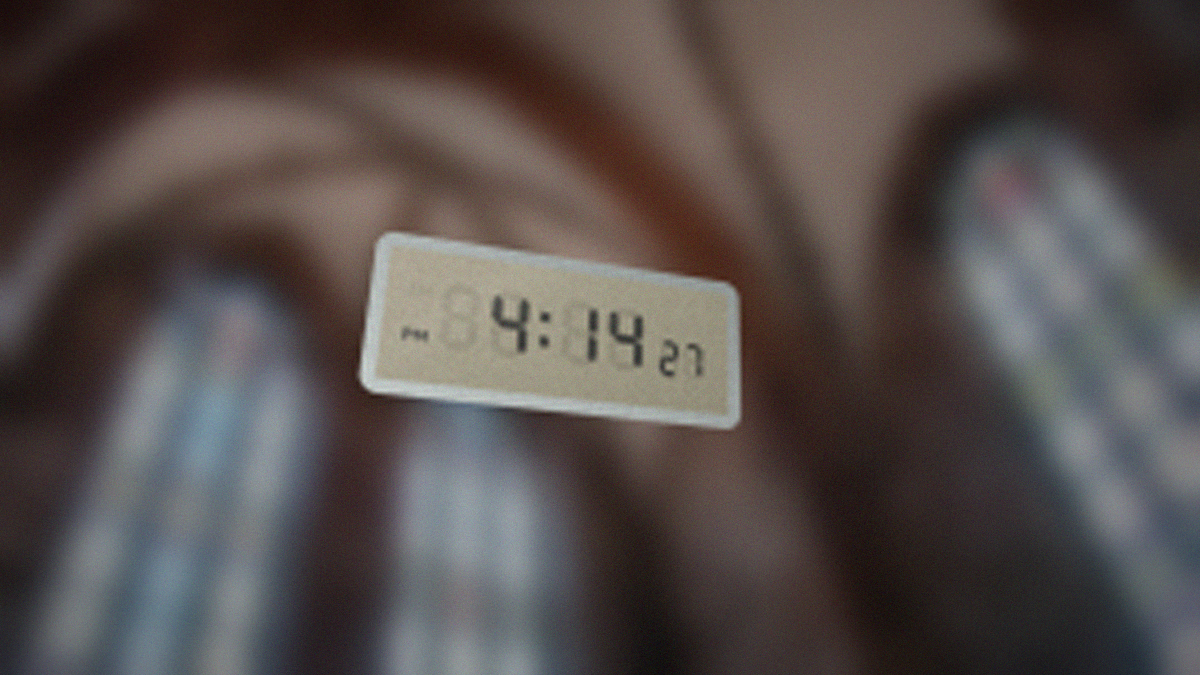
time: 4:14:27
